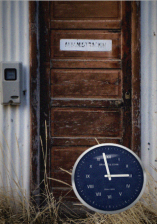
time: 2:58
